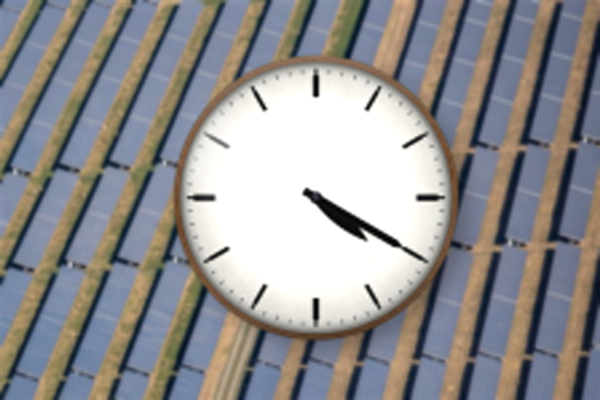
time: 4:20
